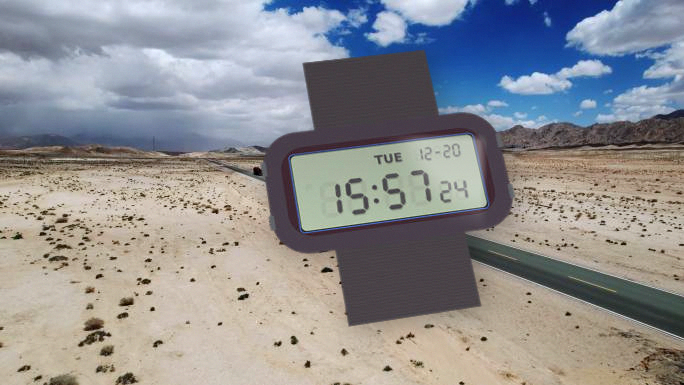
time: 15:57:24
